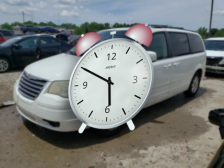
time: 5:50
